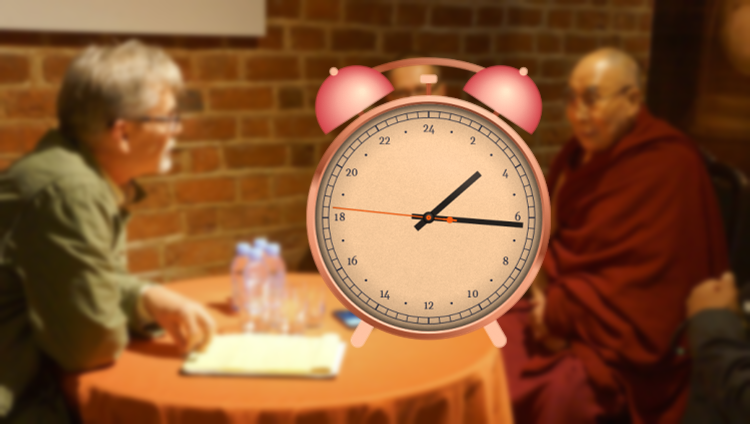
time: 3:15:46
